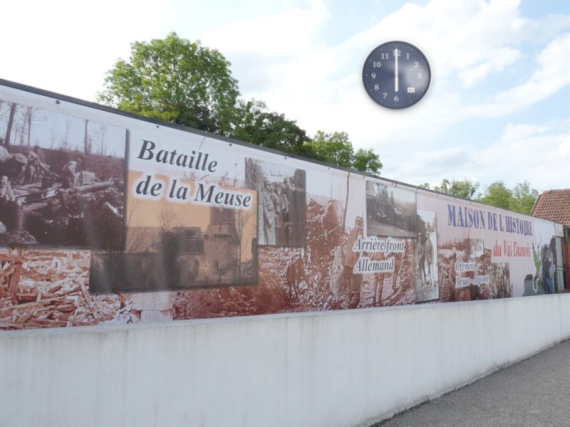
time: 6:00
